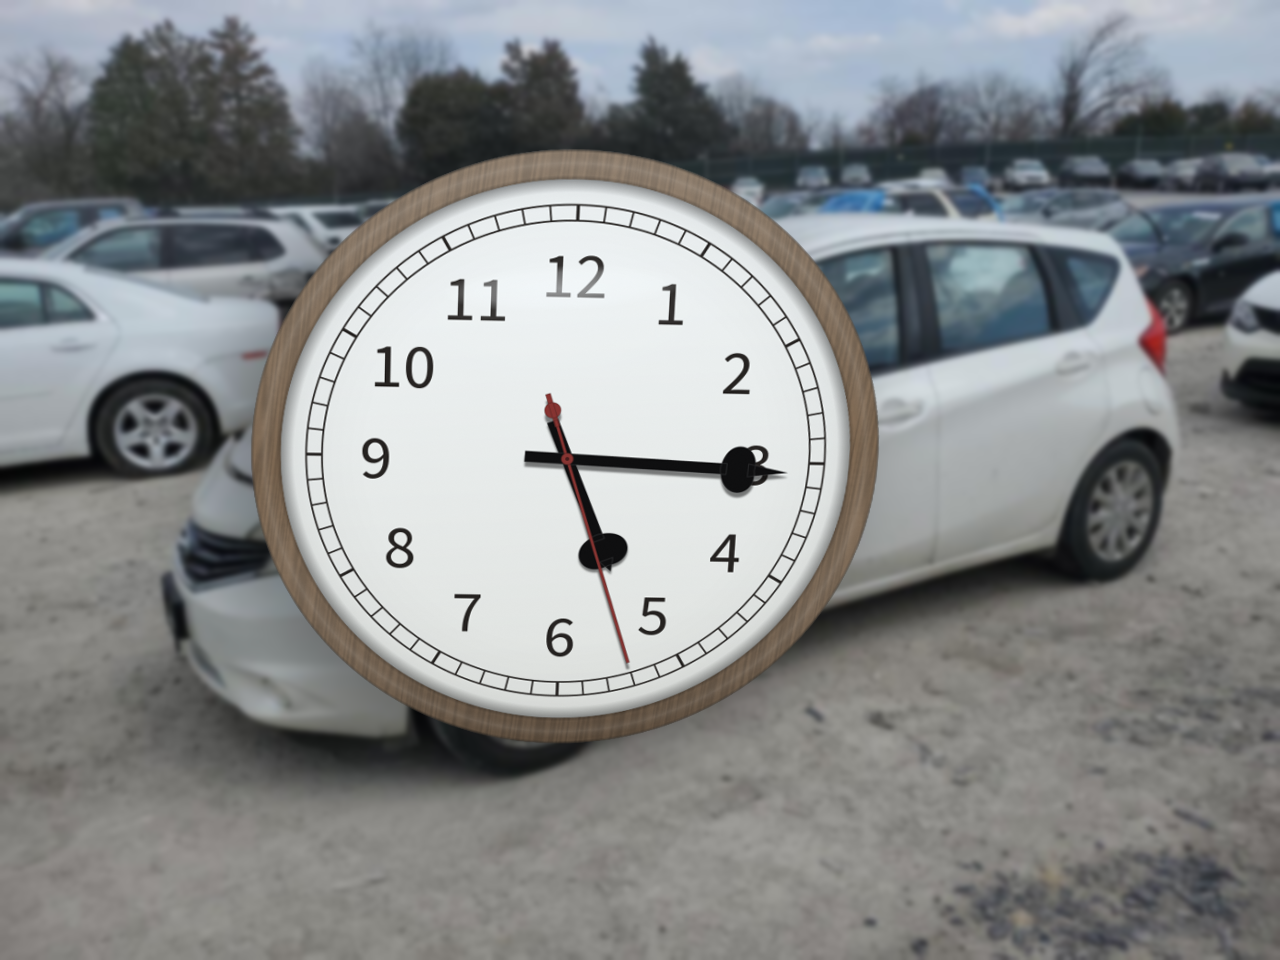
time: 5:15:27
